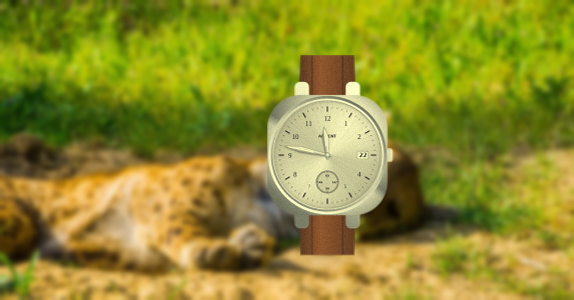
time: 11:47
